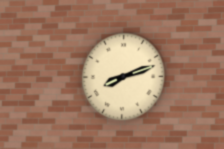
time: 8:12
